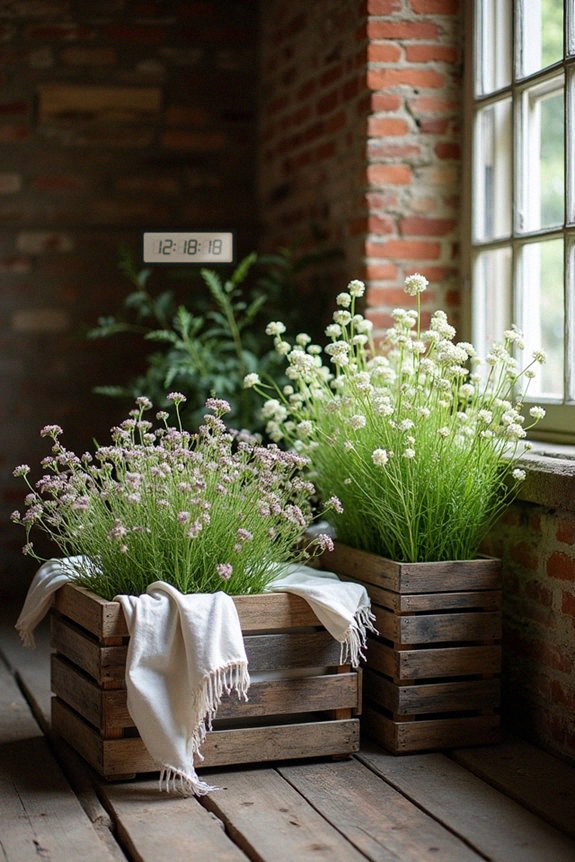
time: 12:18:18
